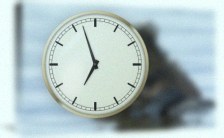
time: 6:57
